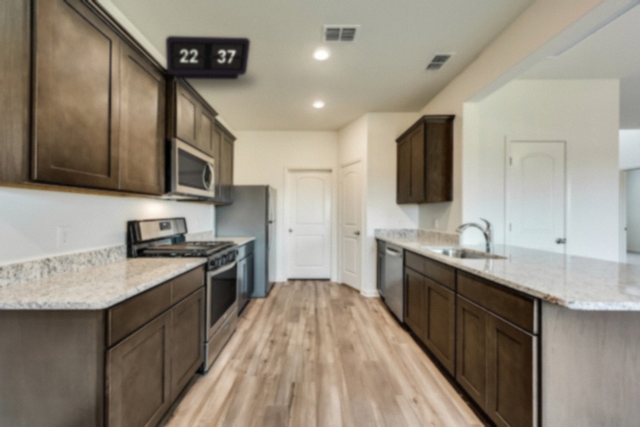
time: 22:37
